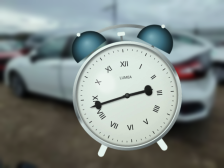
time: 2:43
